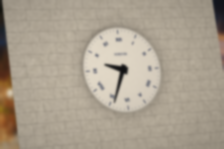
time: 9:34
